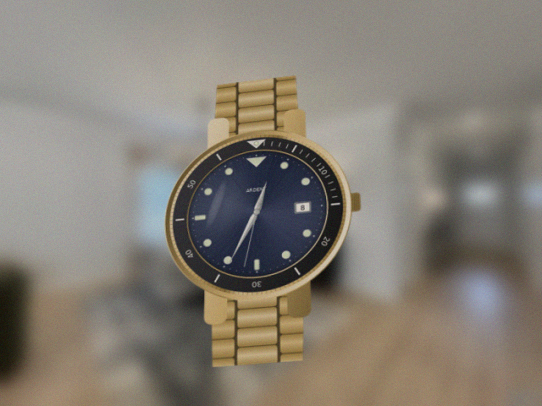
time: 12:34:32
